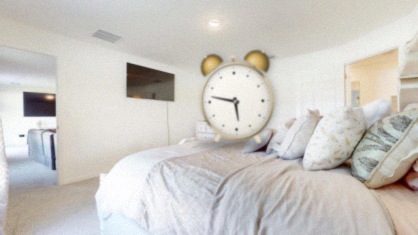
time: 5:47
